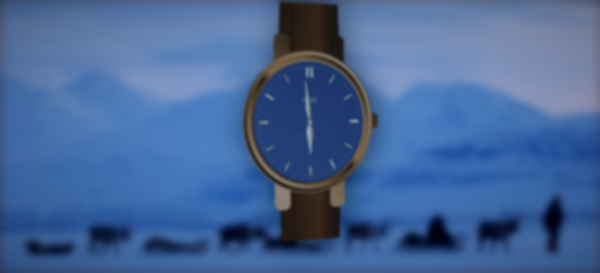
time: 5:59
